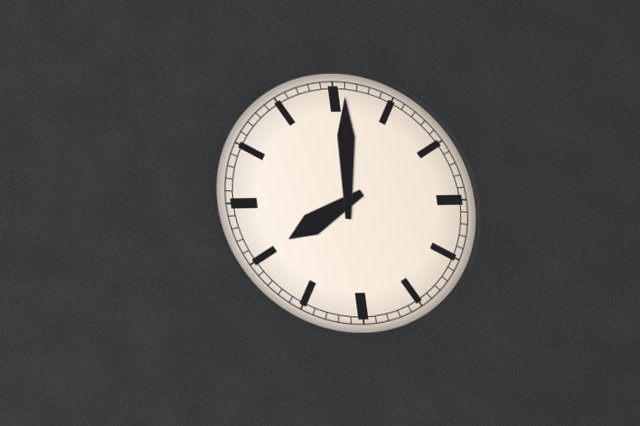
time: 8:01
